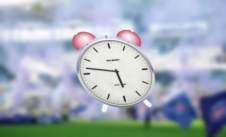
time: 5:47
